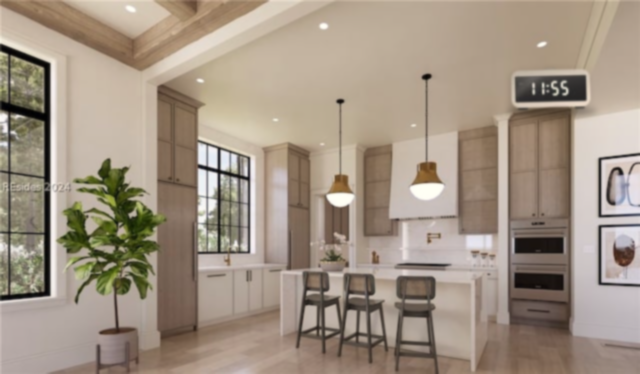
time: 11:55
